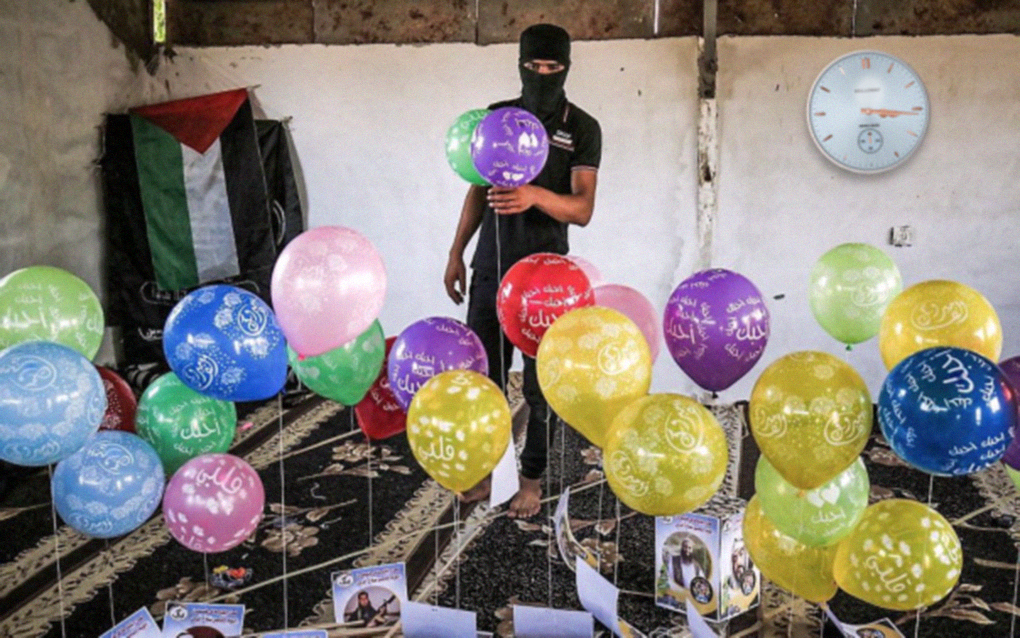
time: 3:16
